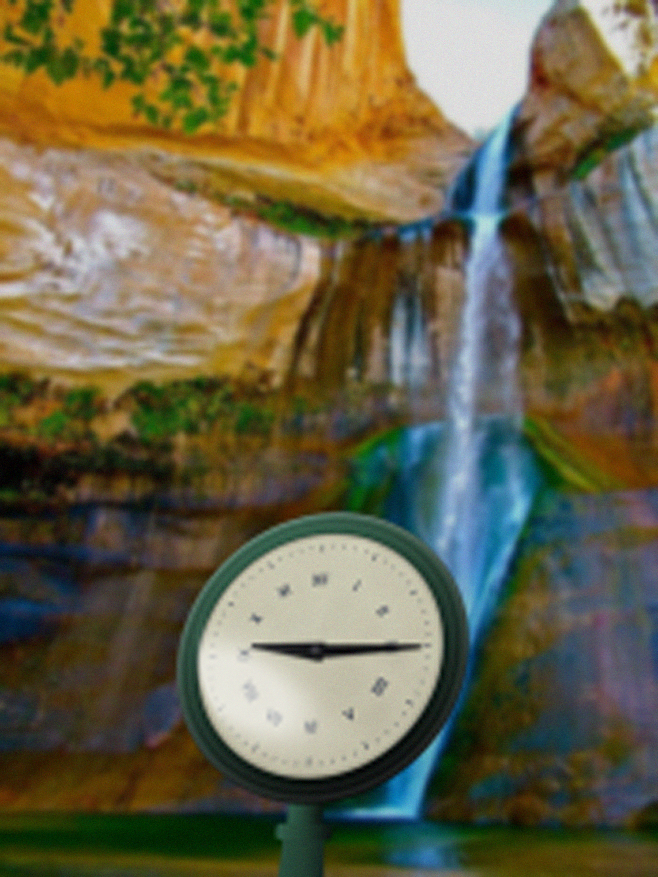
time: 9:15
